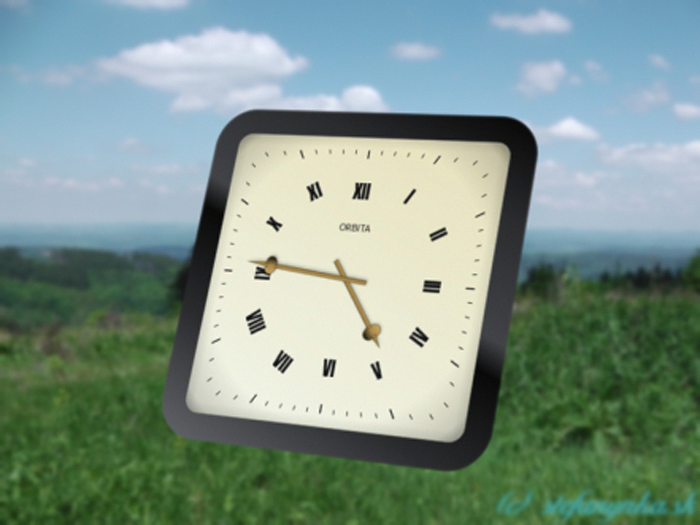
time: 4:46
